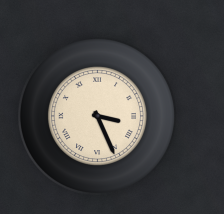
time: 3:26
